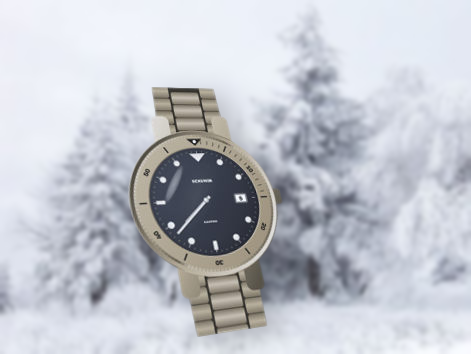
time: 7:38
